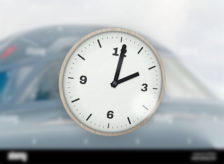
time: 2:01
